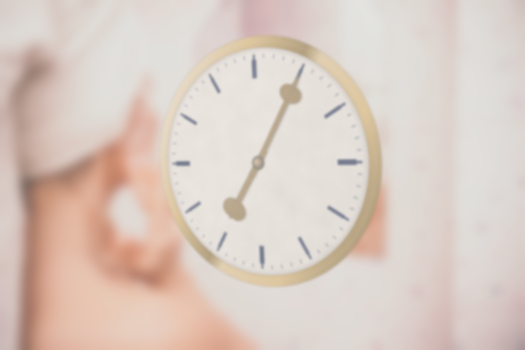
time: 7:05
